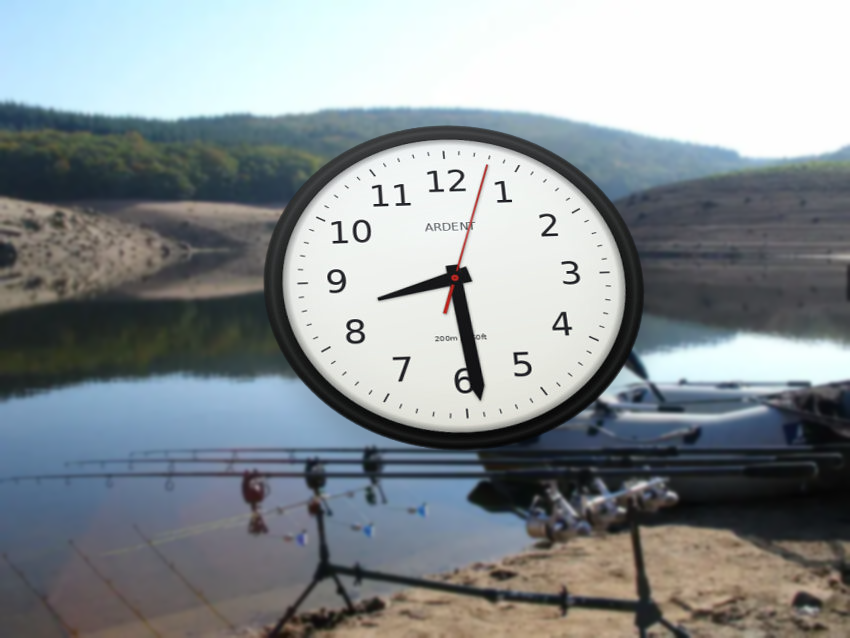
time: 8:29:03
